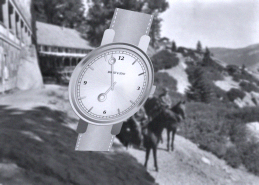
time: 6:57
